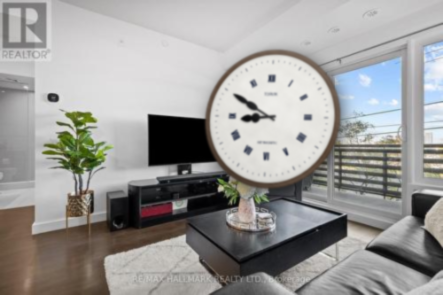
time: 8:50
